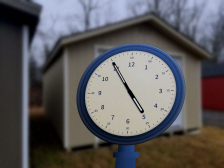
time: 4:55
